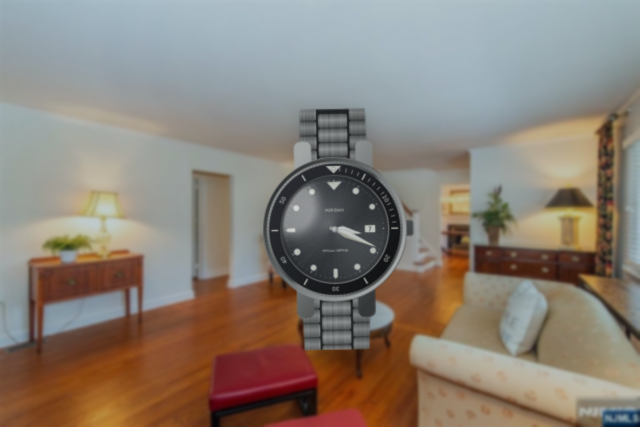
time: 3:19
